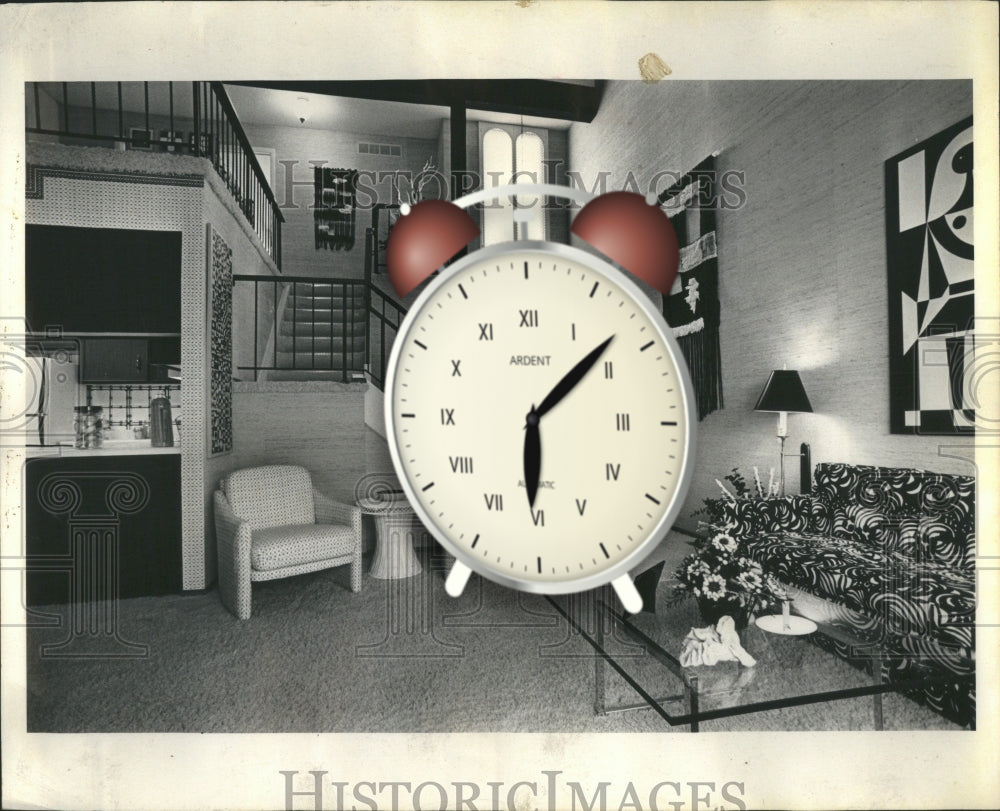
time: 6:08
